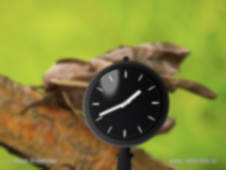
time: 1:41
